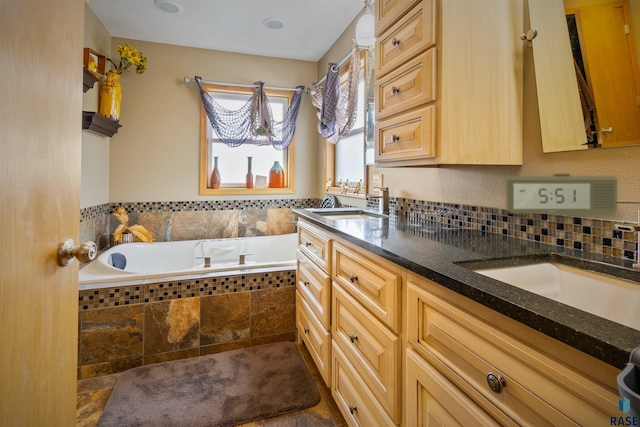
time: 5:51
